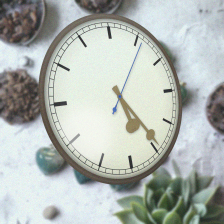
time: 5:24:06
